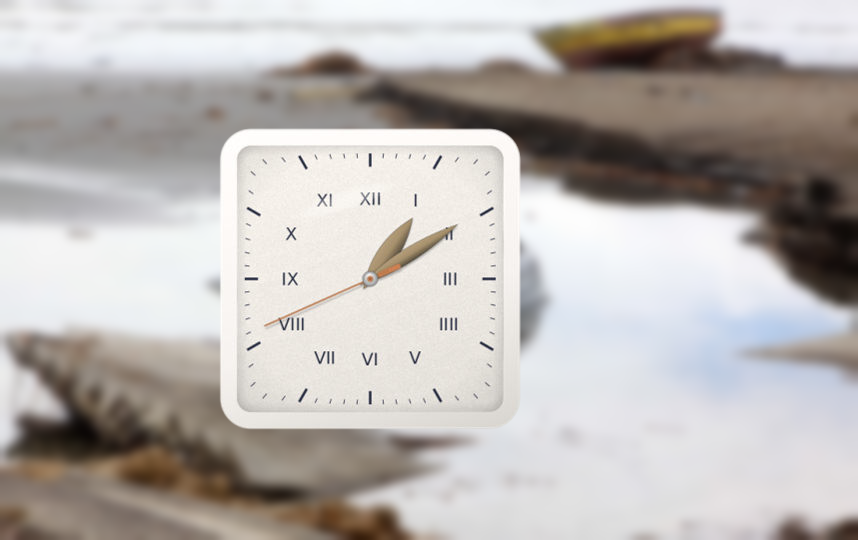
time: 1:09:41
